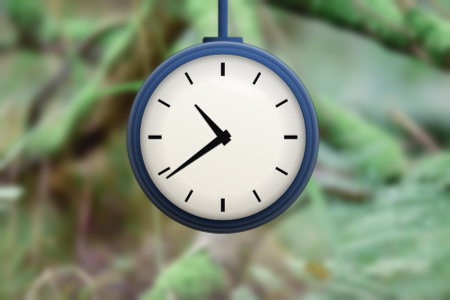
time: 10:39
